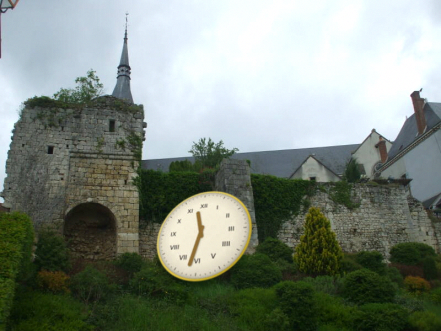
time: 11:32
